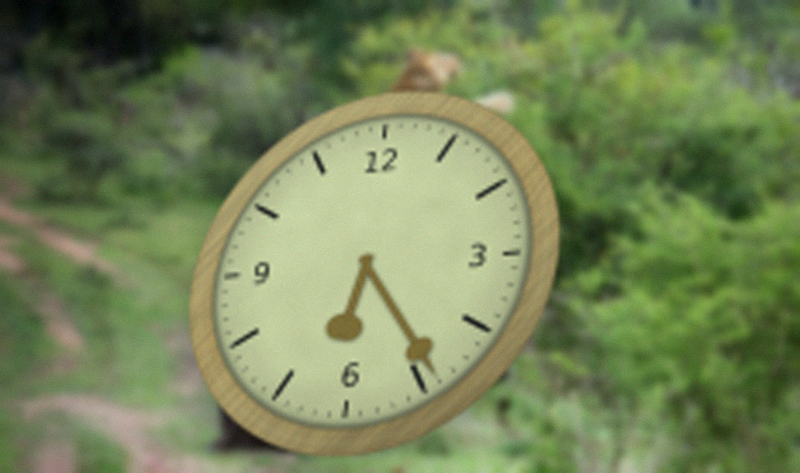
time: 6:24
